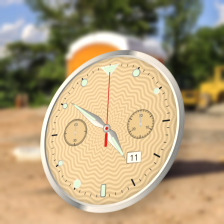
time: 4:51
